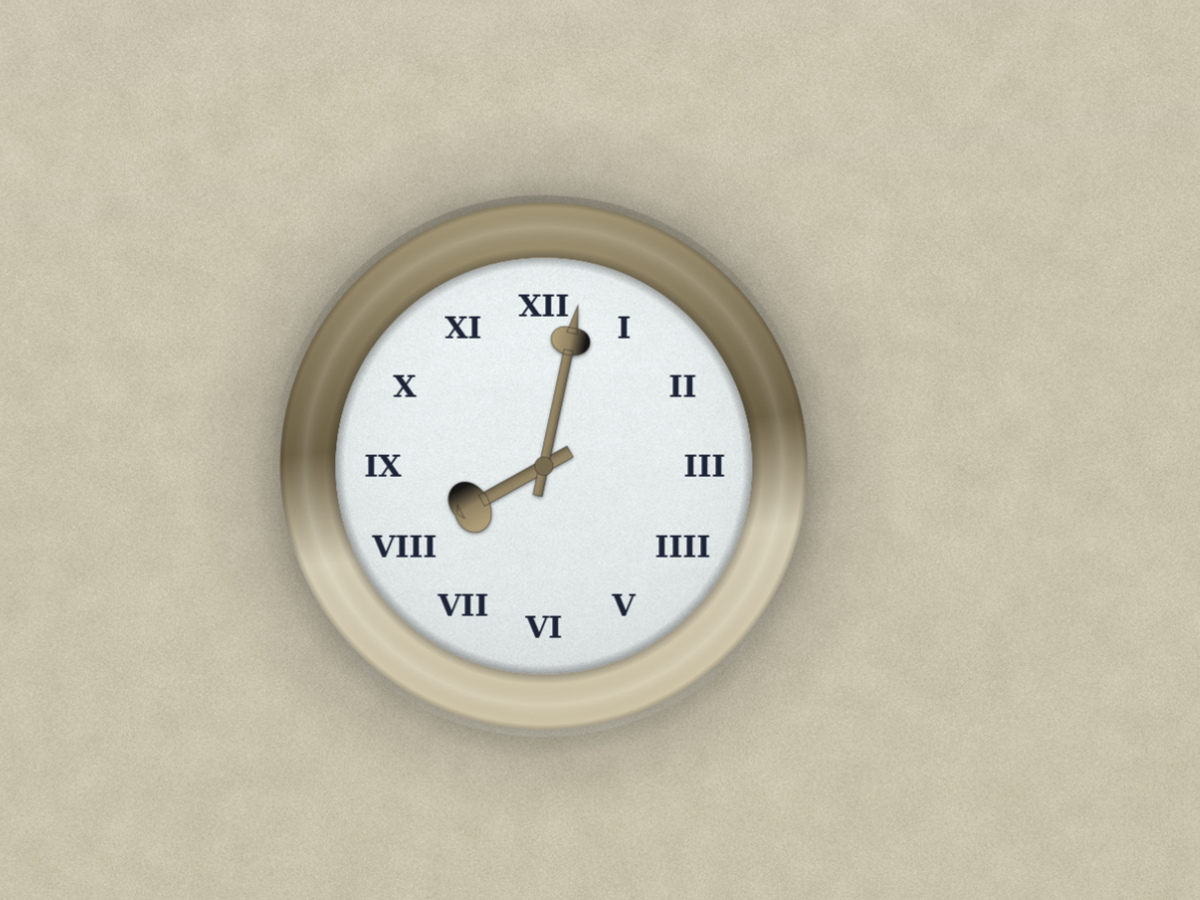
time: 8:02
